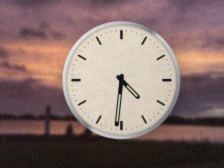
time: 4:31
